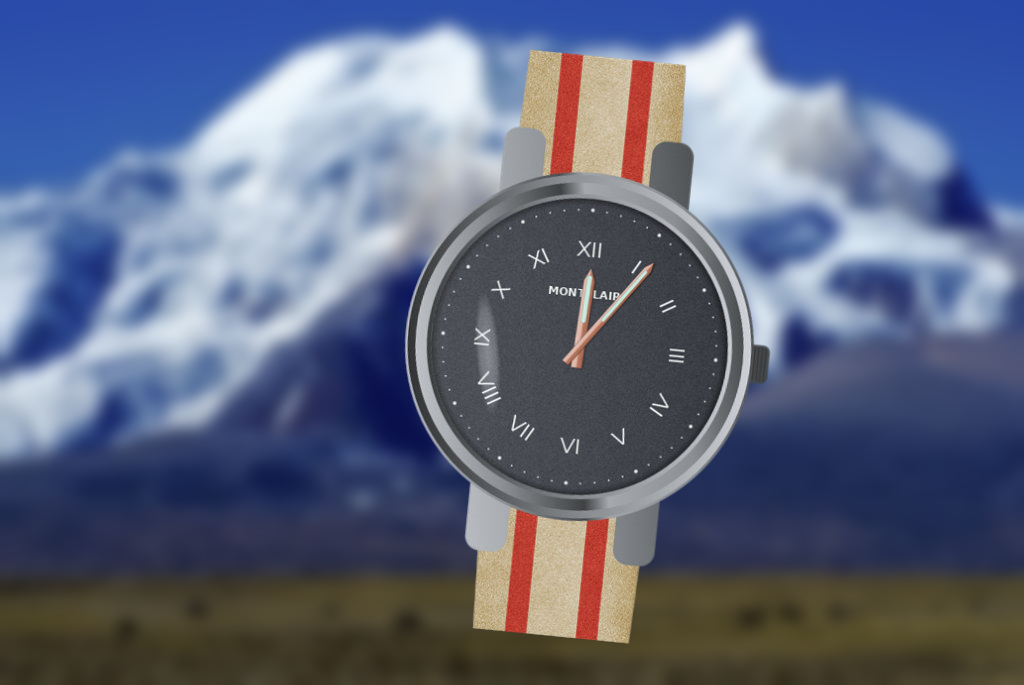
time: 12:06
